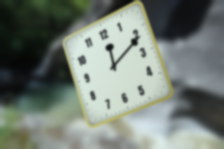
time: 12:11
